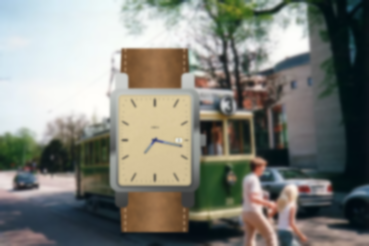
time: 7:17
